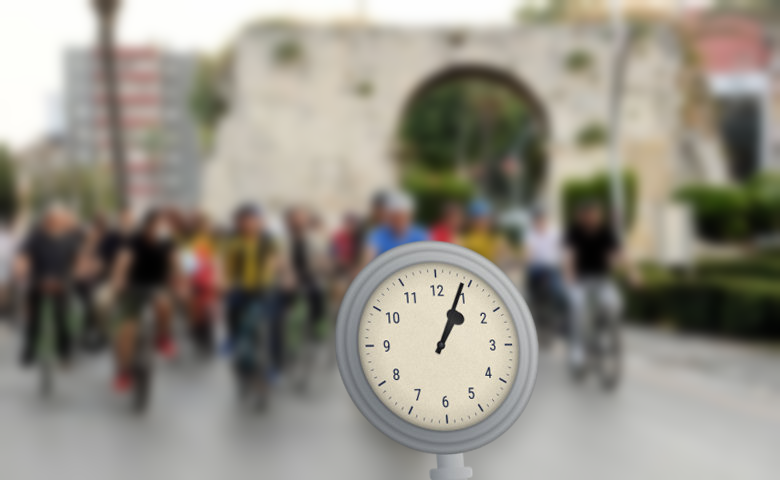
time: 1:04
